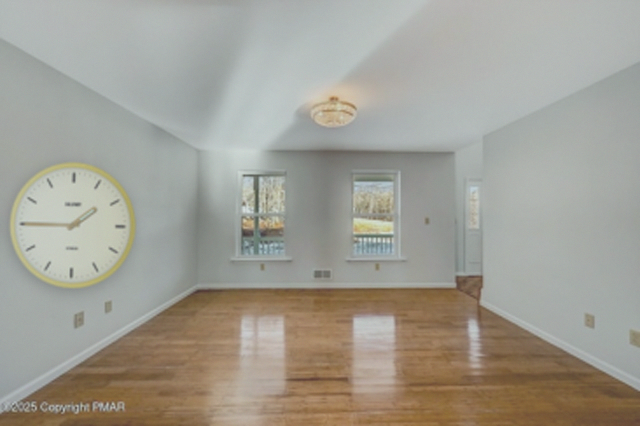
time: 1:45
